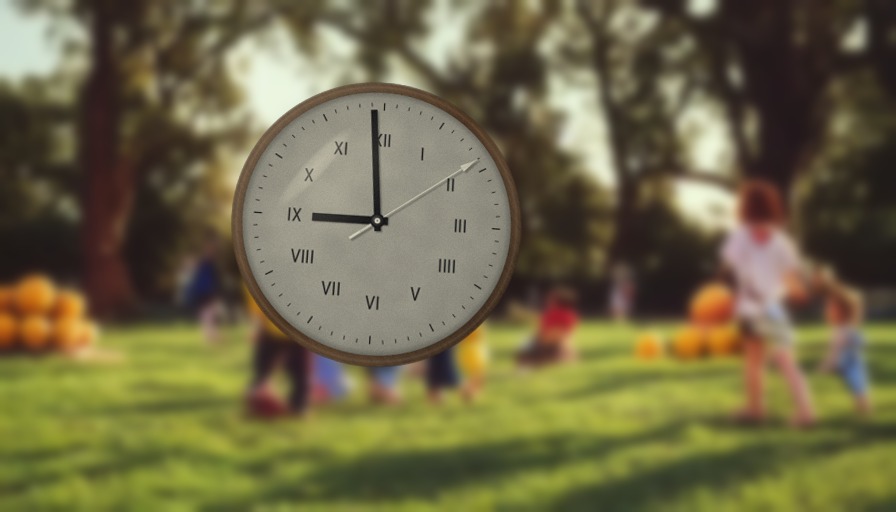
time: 8:59:09
